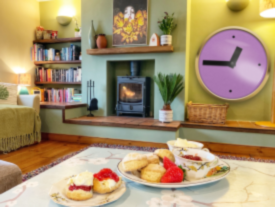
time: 12:45
